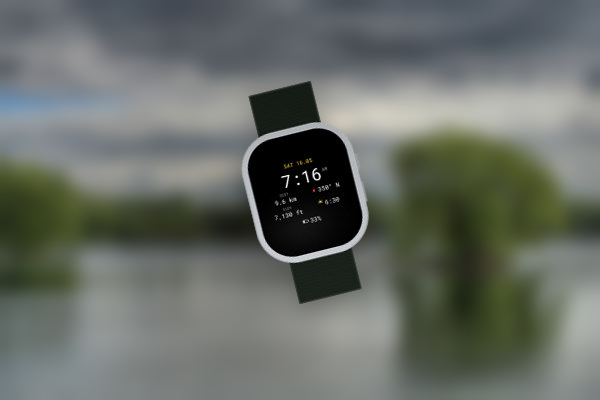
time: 7:16
